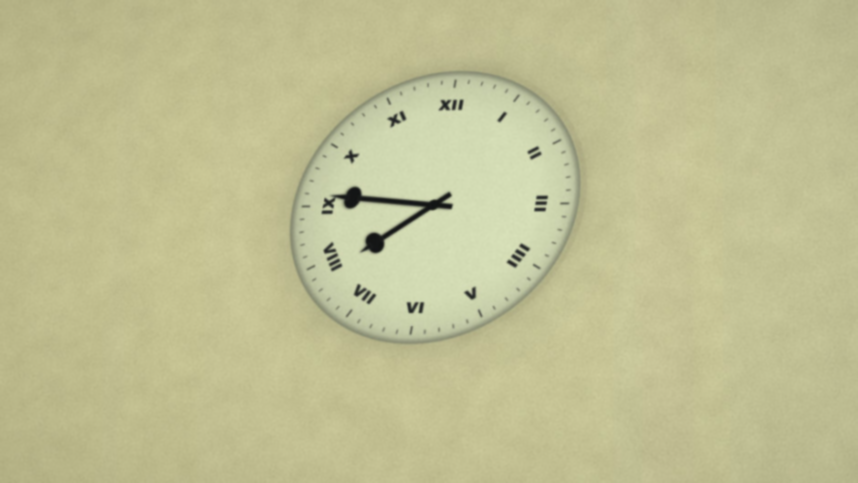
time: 7:46
